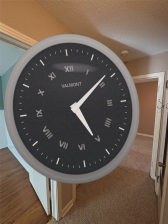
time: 5:09
